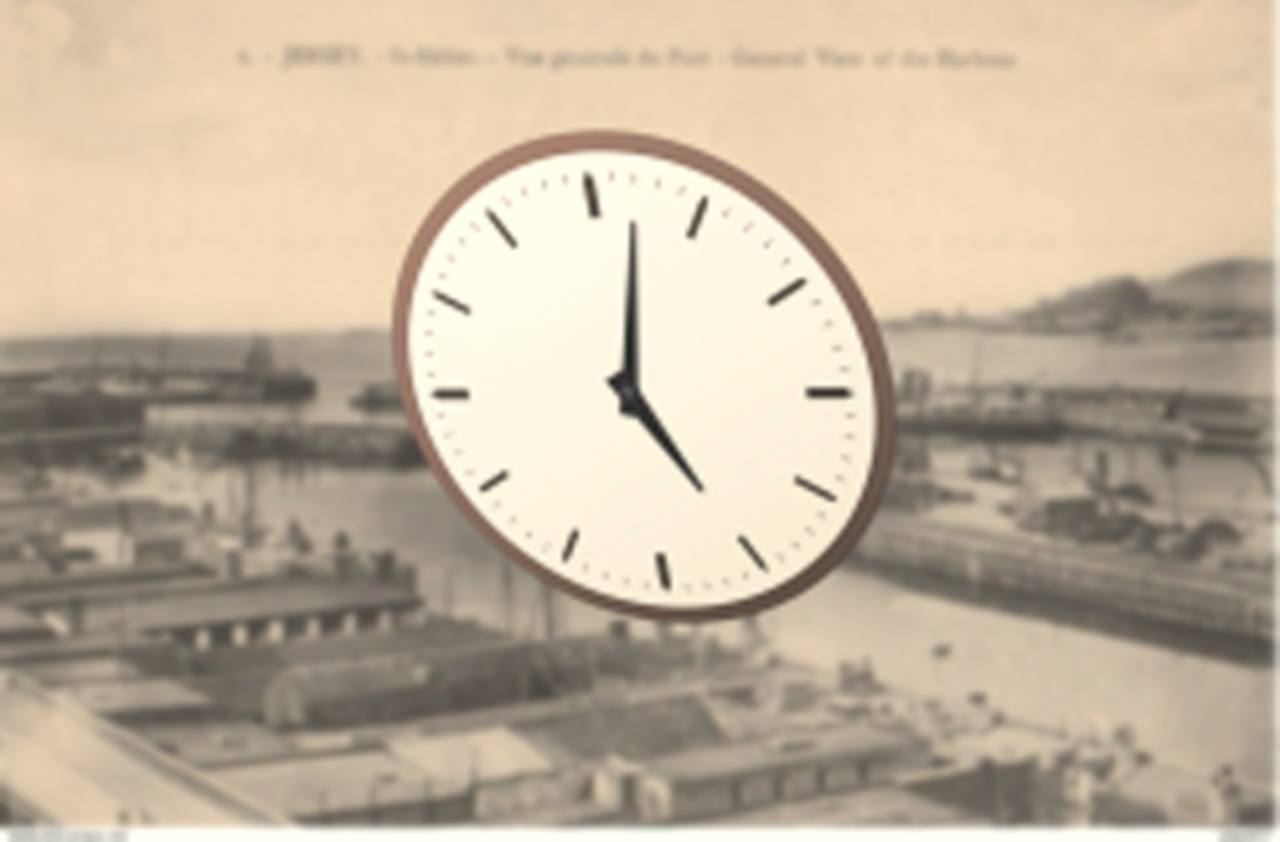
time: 5:02
